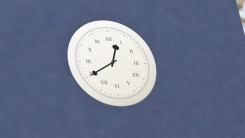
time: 12:40
